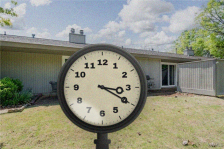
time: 3:20
